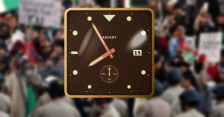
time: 7:55
